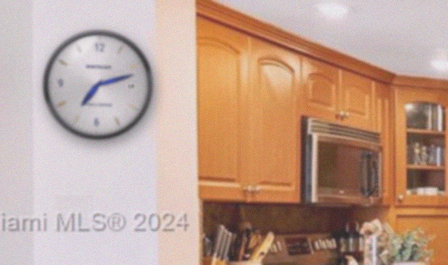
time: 7:12
